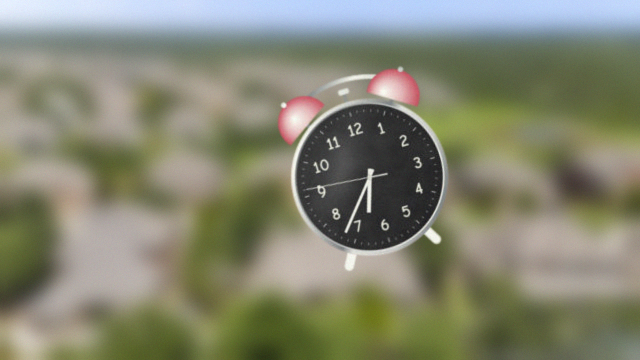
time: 6:36:46
